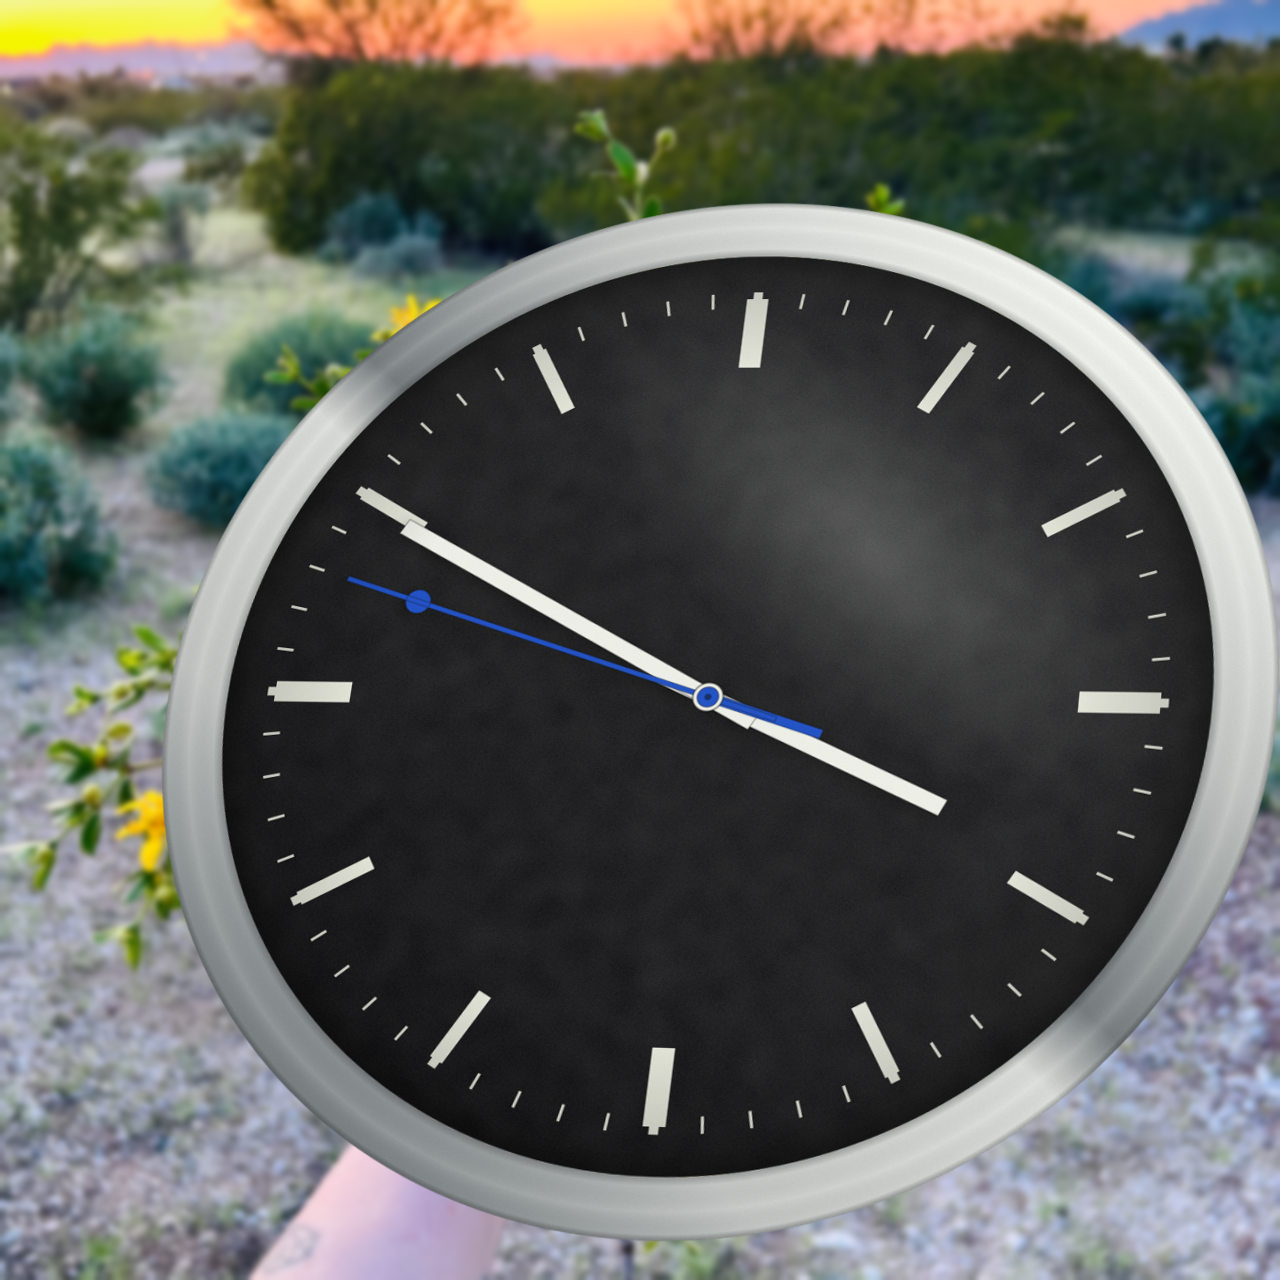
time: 3:49:48
